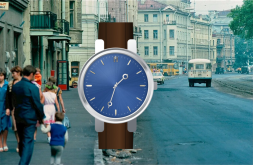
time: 1:33
